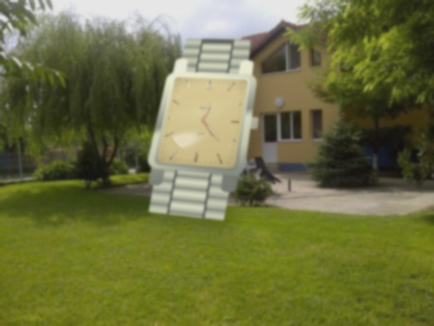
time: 12:23
